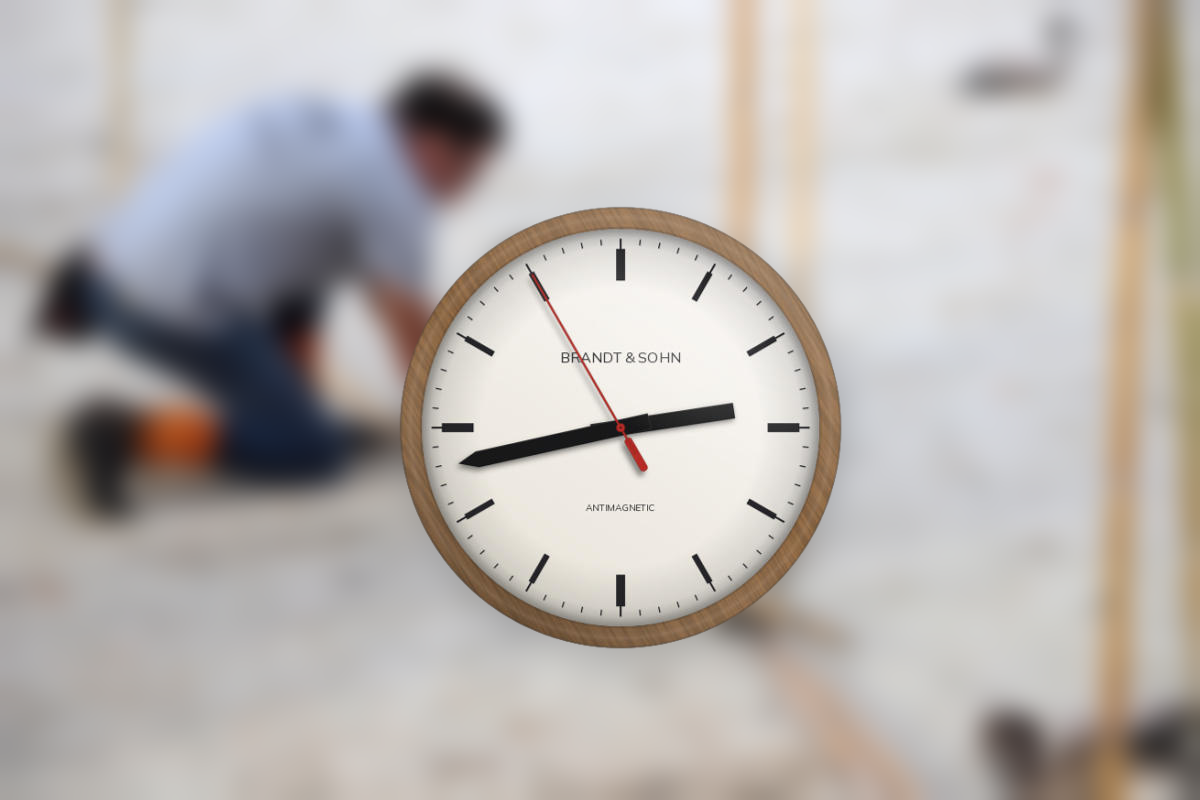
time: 2:42:55
